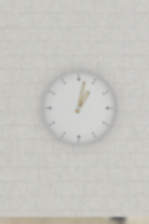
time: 1:02
